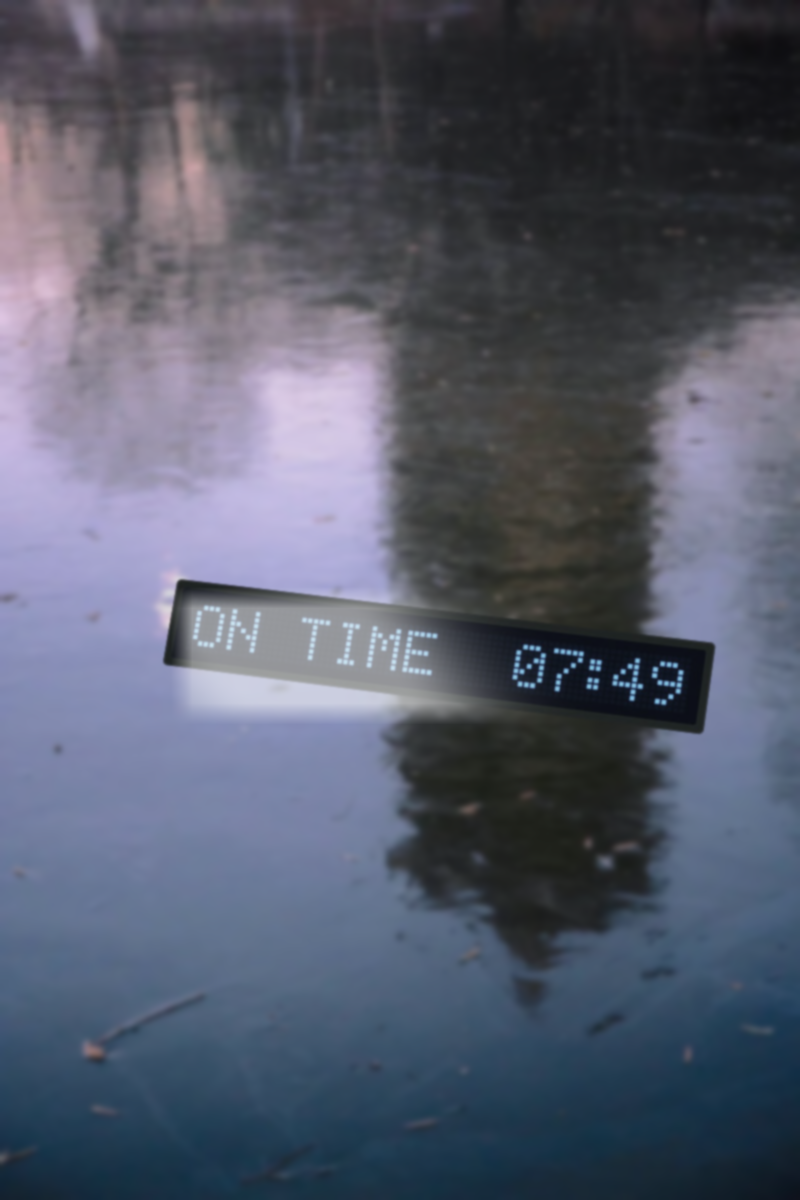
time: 7:49
